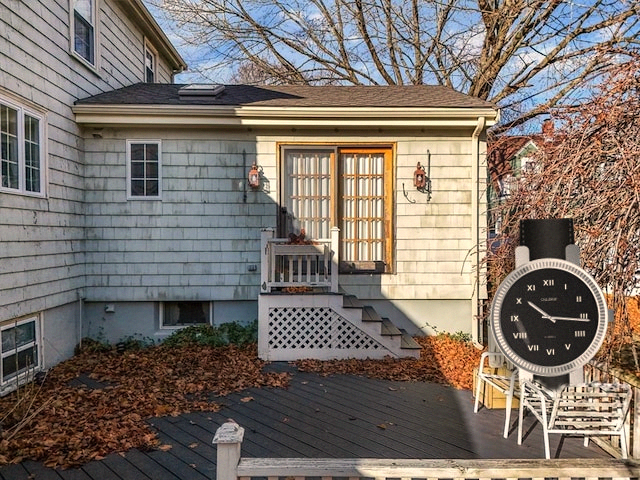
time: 10:16
